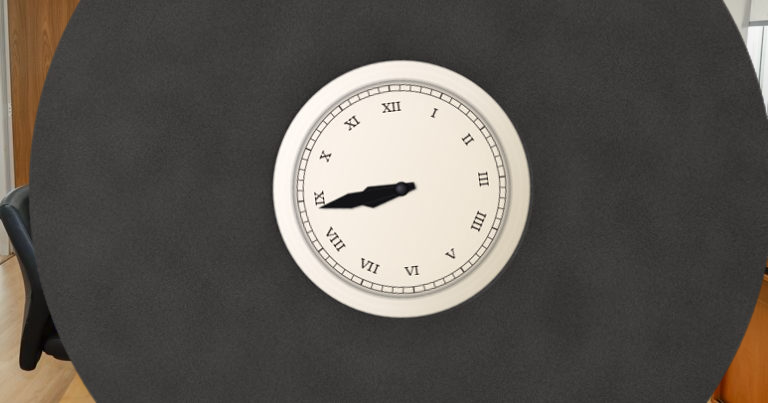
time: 8:44
